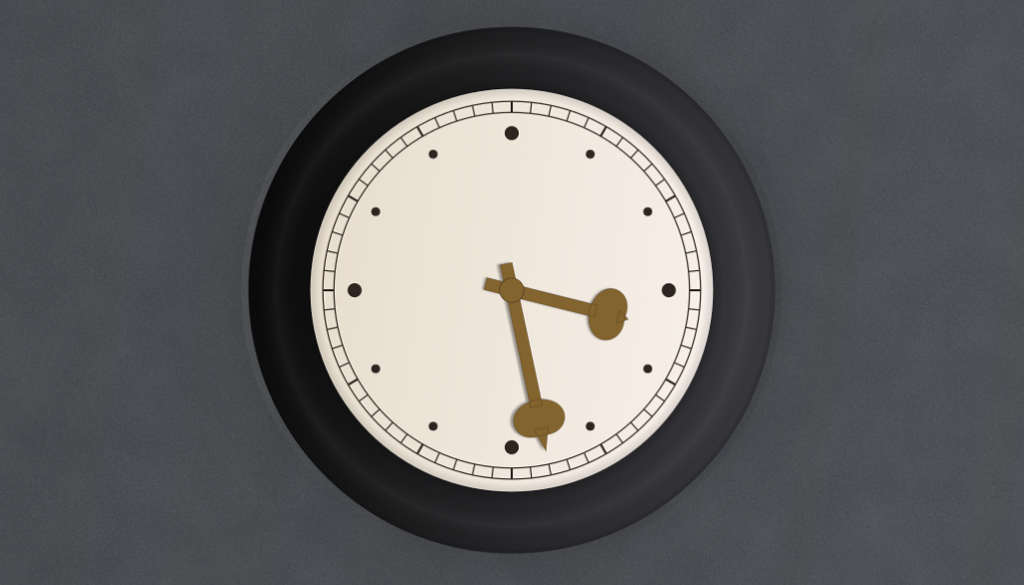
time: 3:28
